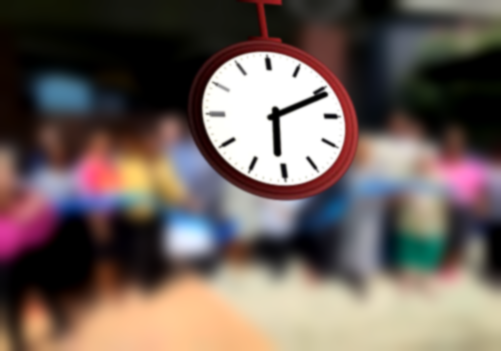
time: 6:11
